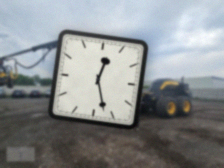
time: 12:27
